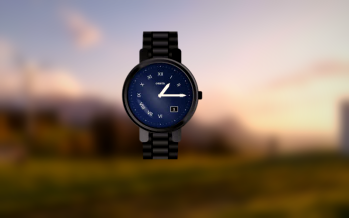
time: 1:15
